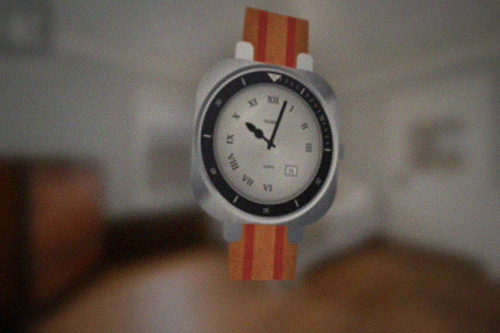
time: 10:03
